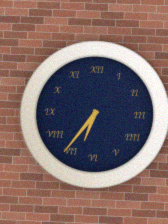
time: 6:36
